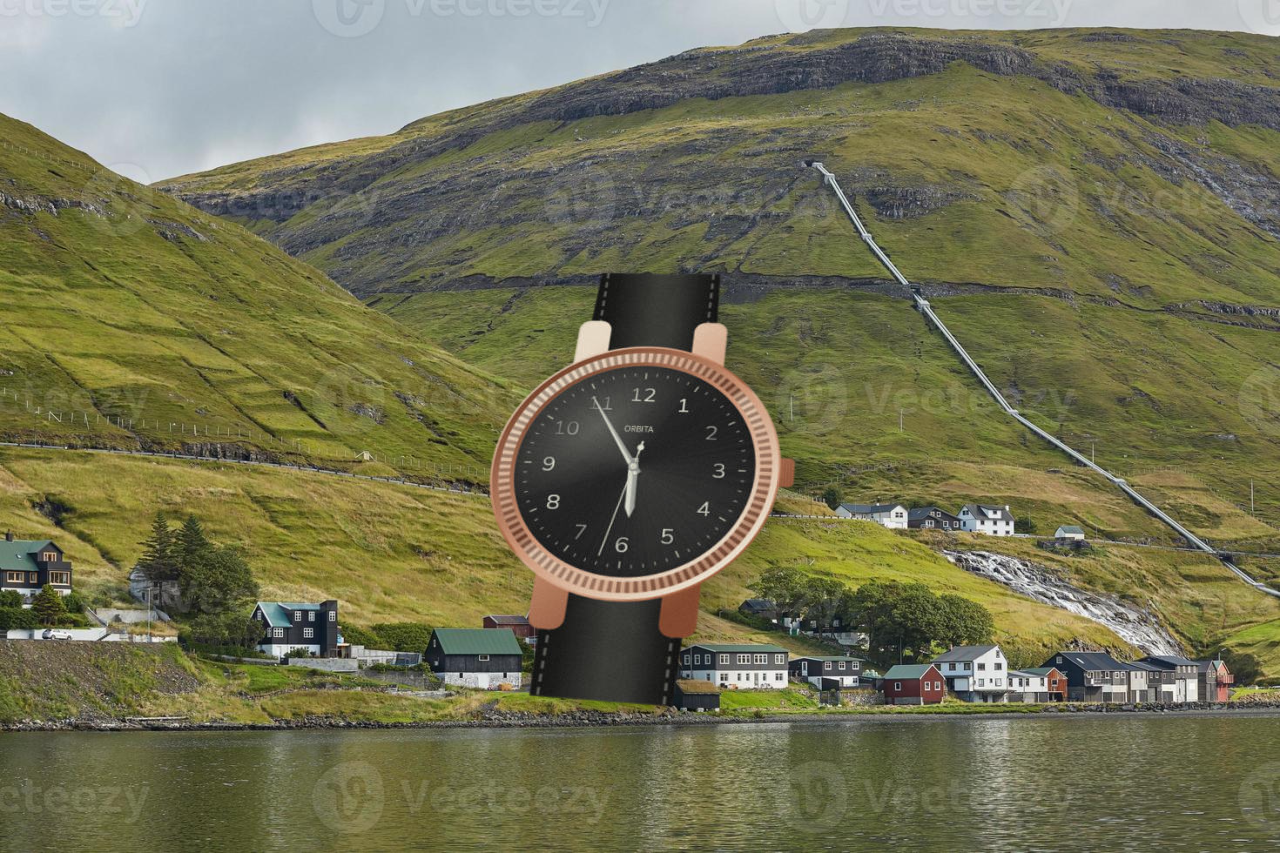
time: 5:54:32
